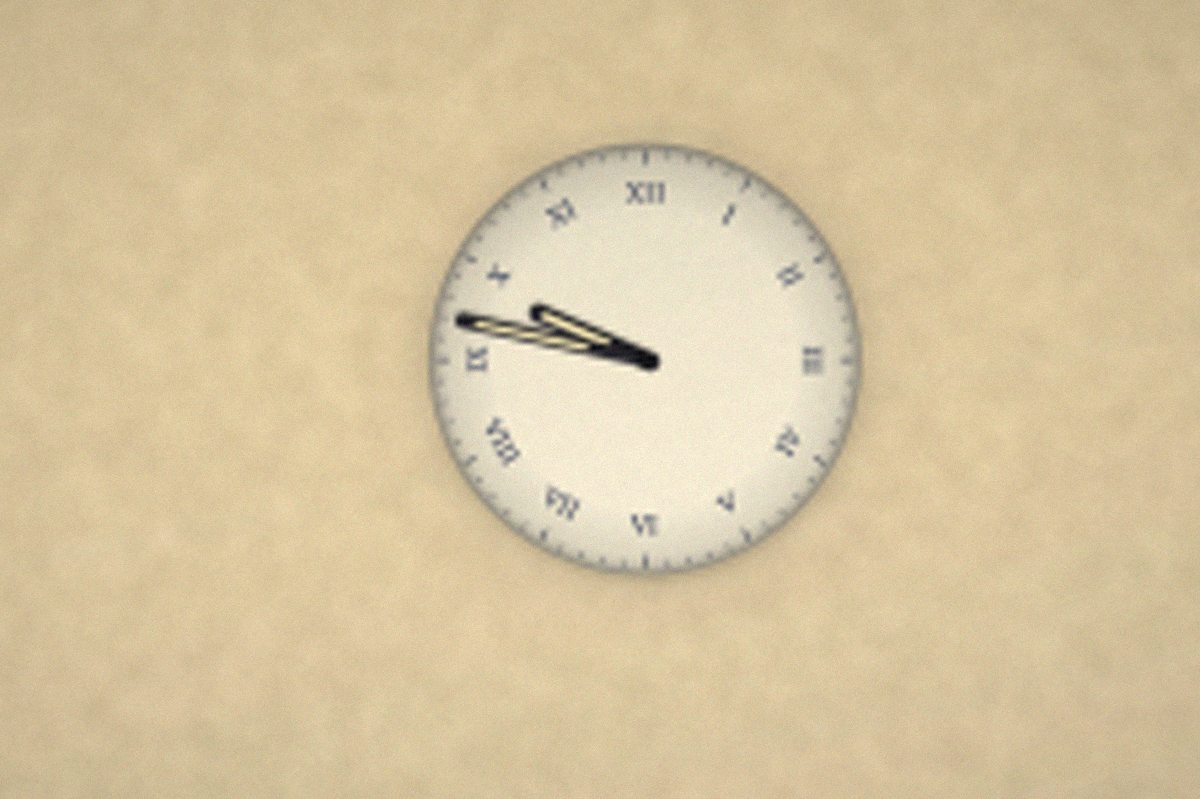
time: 9:47
